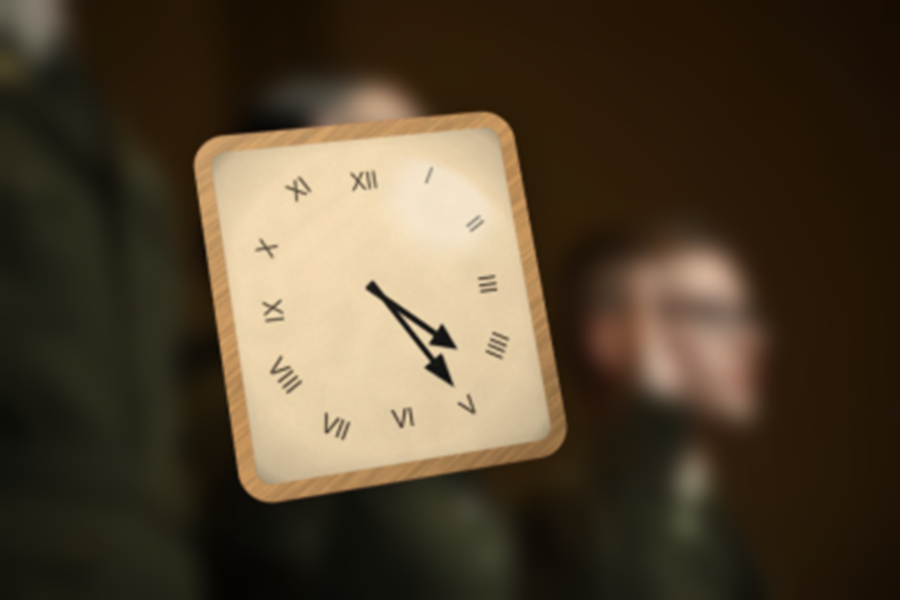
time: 4:25
